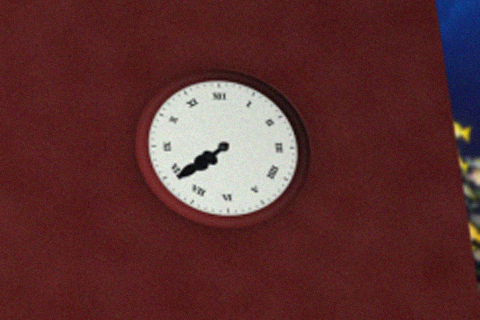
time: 7:39
